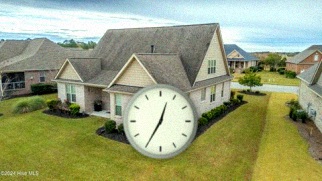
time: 12:35
